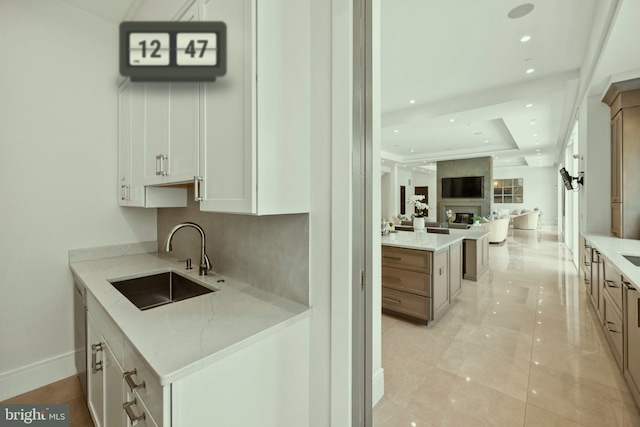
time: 12:47
